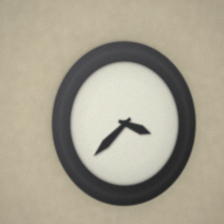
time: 3:38
